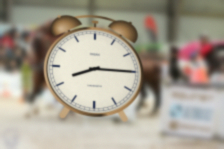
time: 8:15
